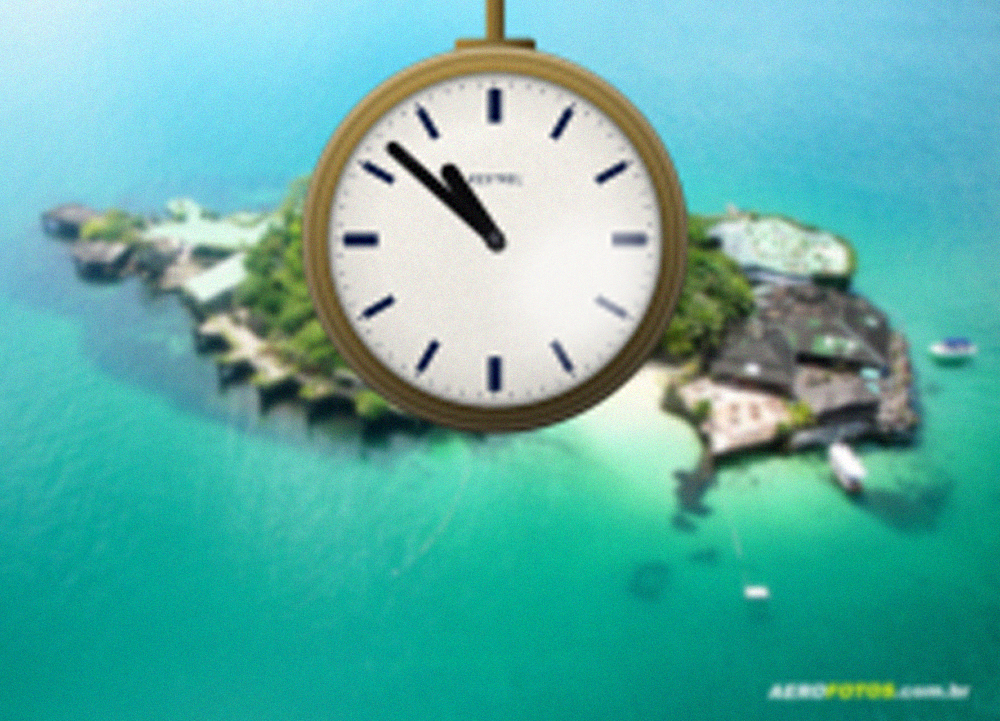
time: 10:52
